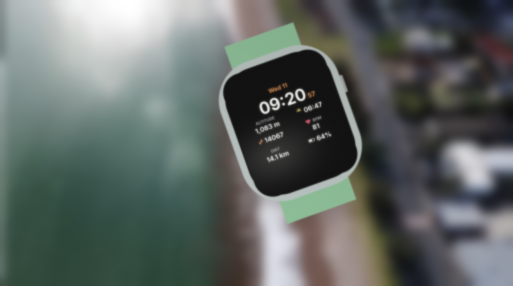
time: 9:20
